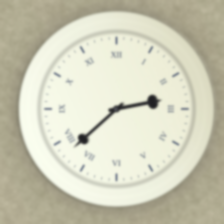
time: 2:38
